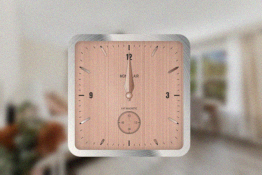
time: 12:00
